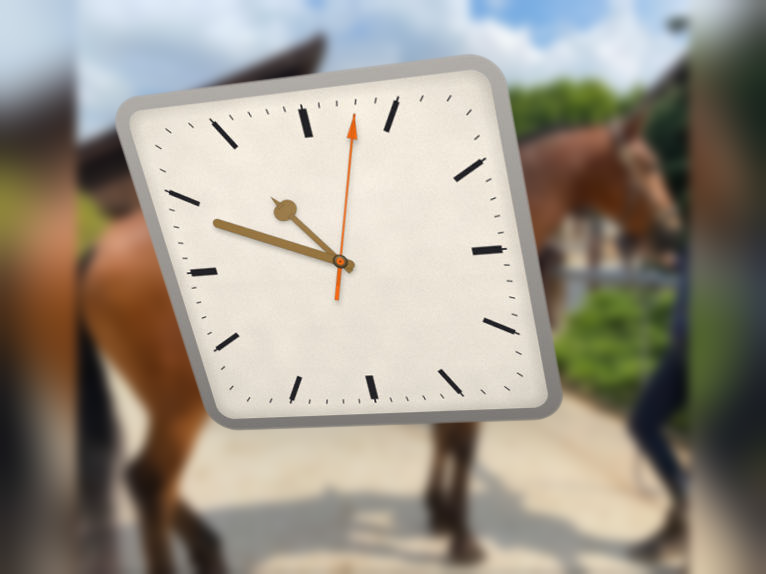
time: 10:49:03
